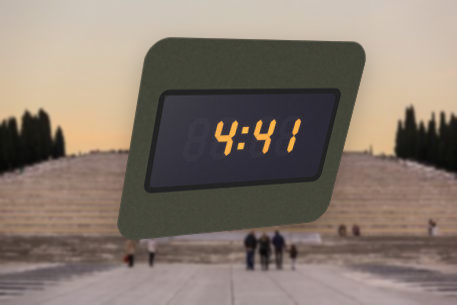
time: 4:41
